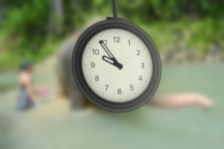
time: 9:54
